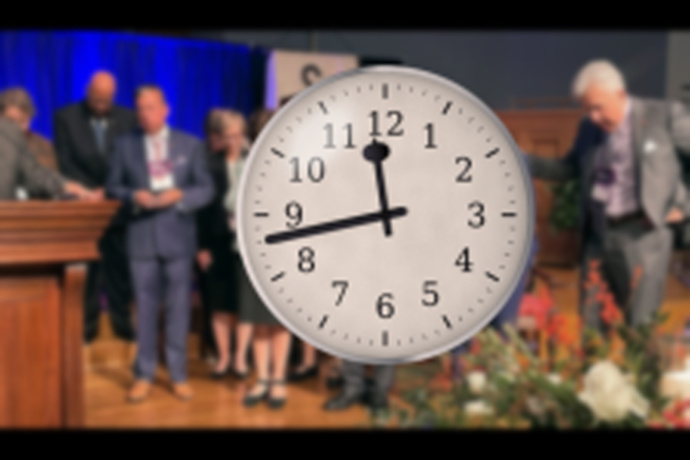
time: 11:43
